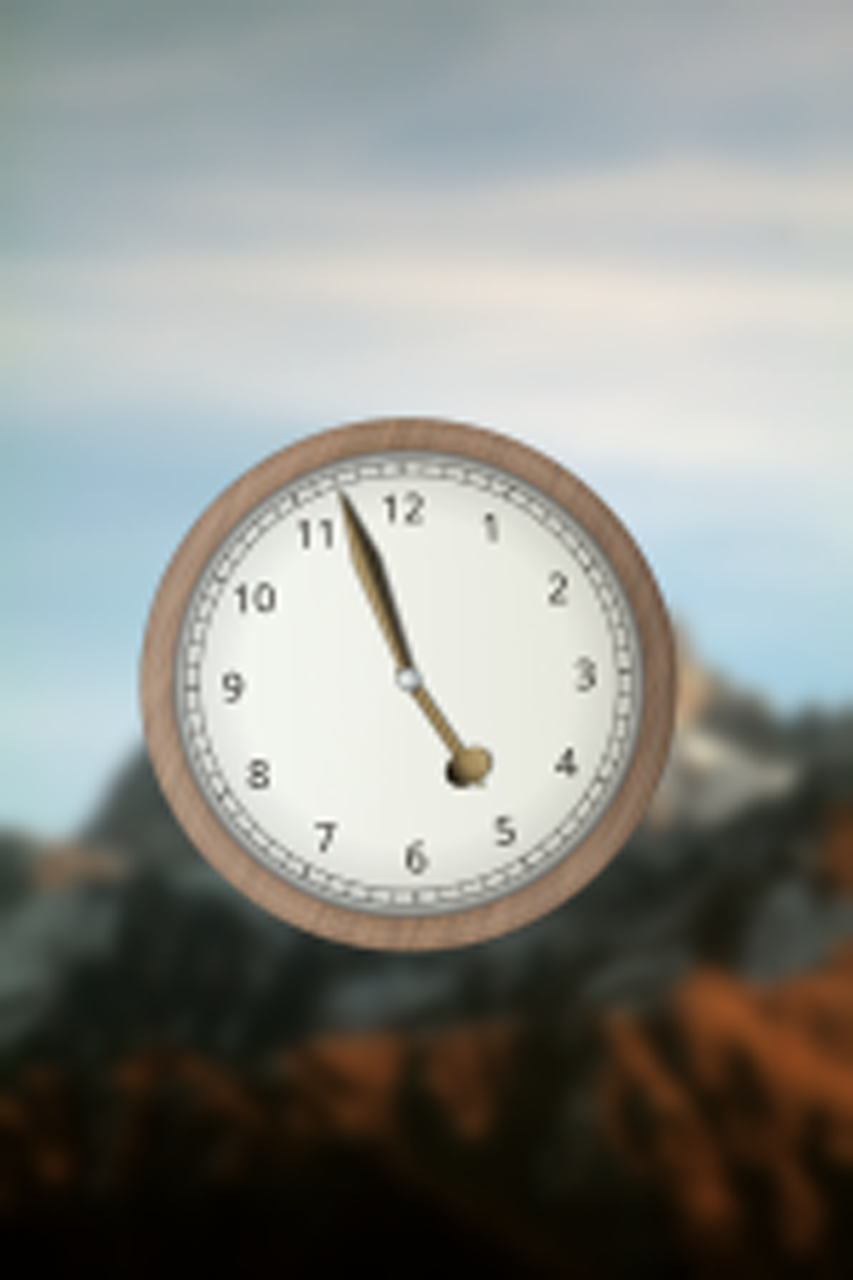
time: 4:57
